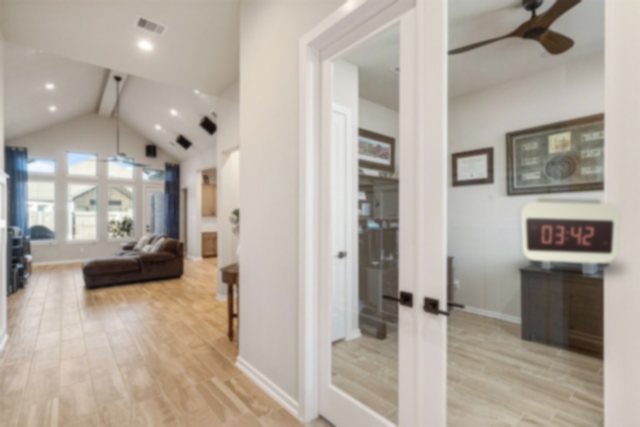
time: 3:42
